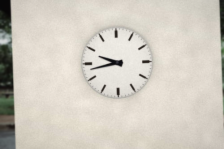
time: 9:43
